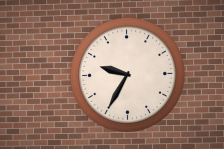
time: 9:35
